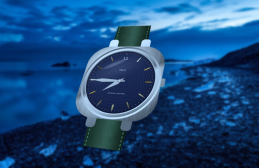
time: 7:45
